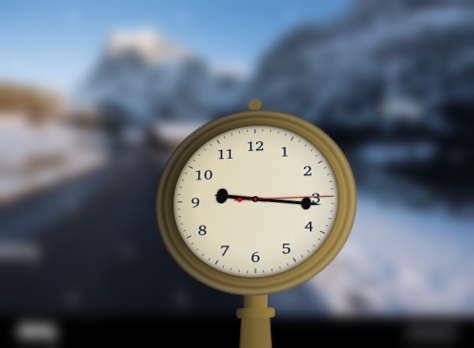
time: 9:16:15
